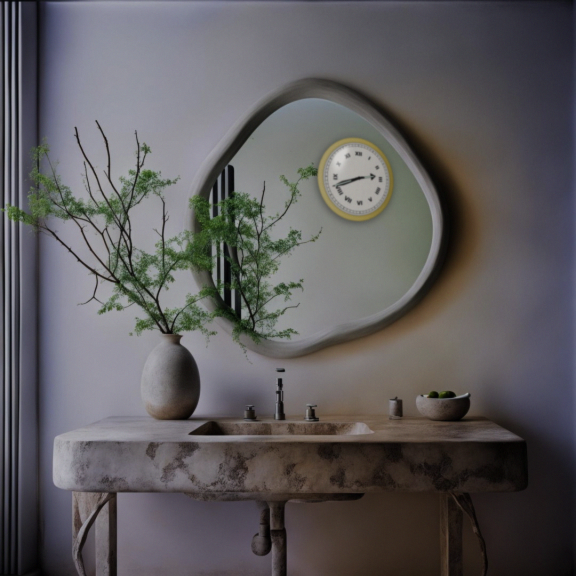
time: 2:42
